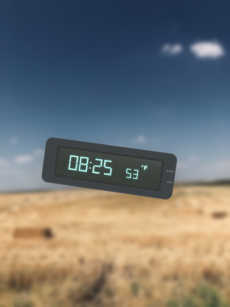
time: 8:25
